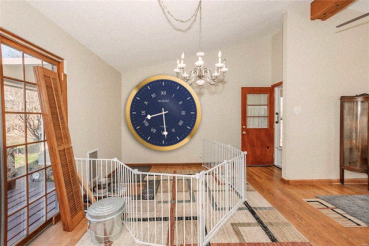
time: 8:29
